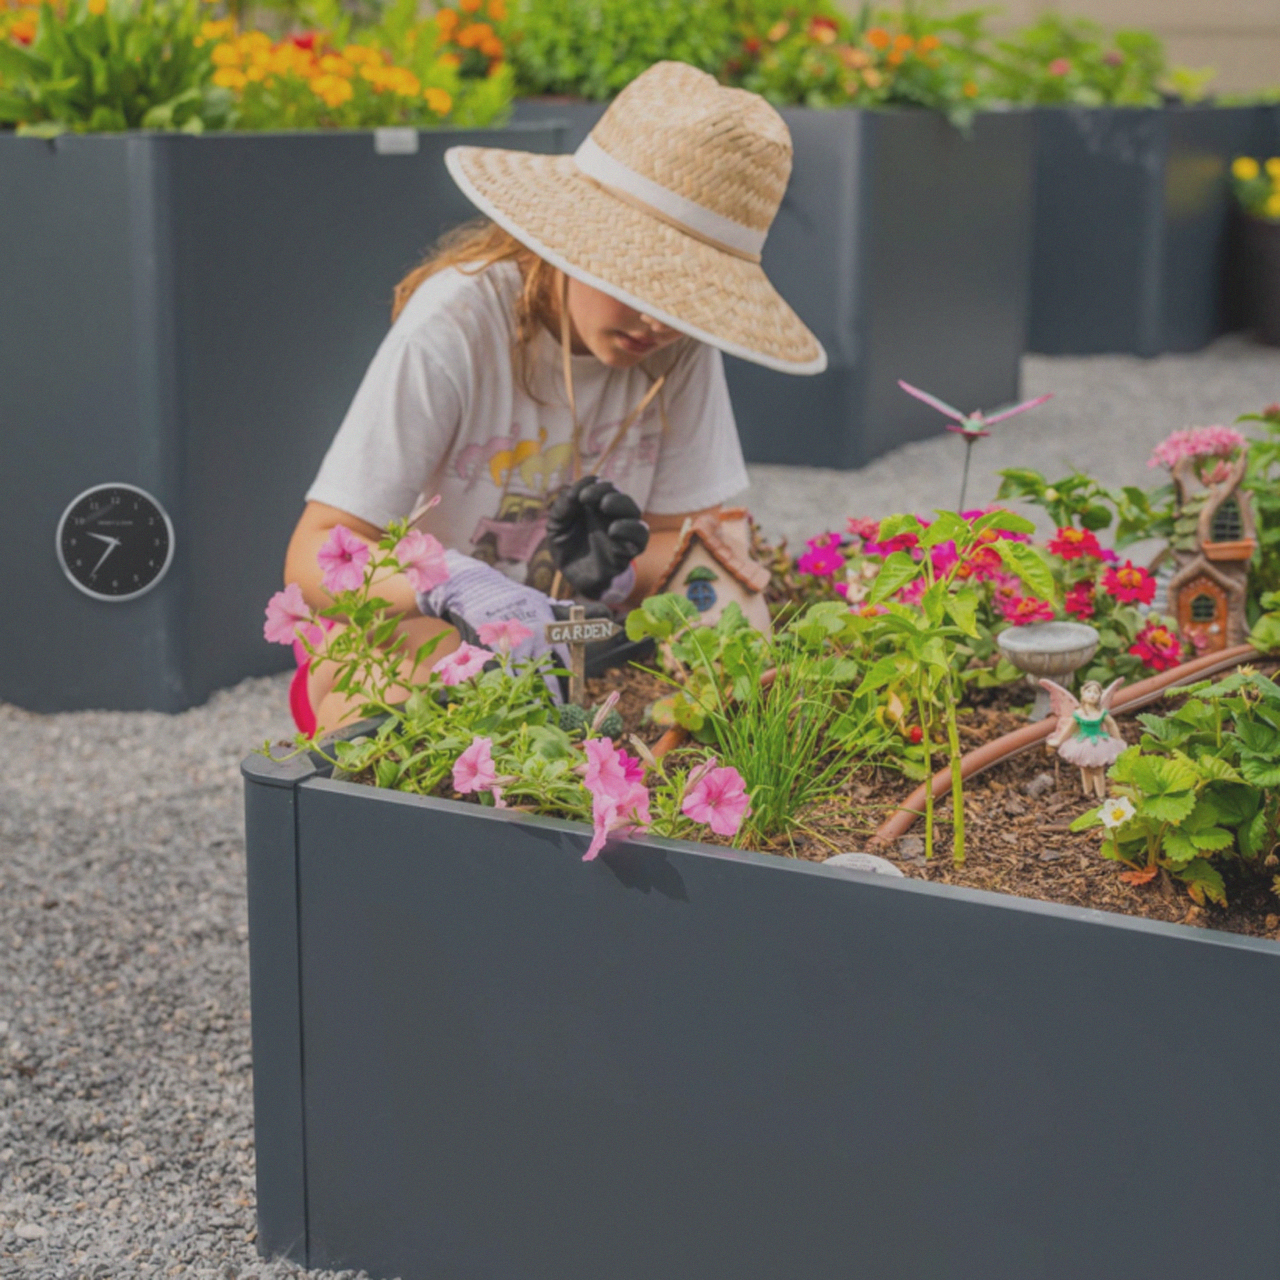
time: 9:36
